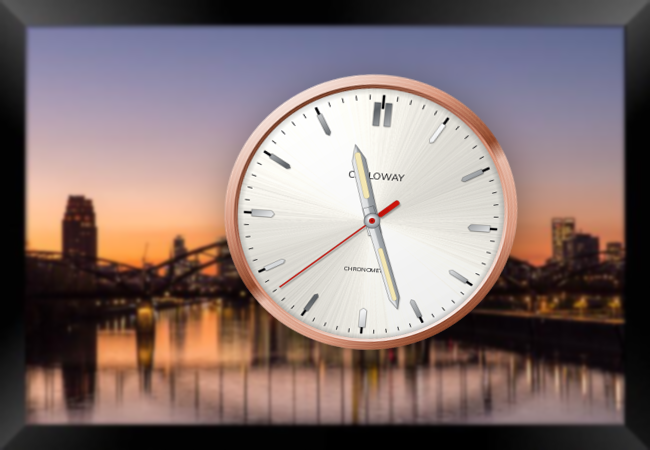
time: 11:26:38
